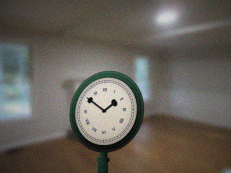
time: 1:51
